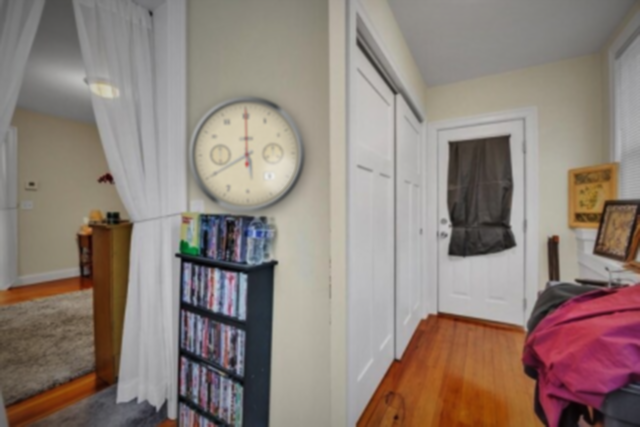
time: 5:40
